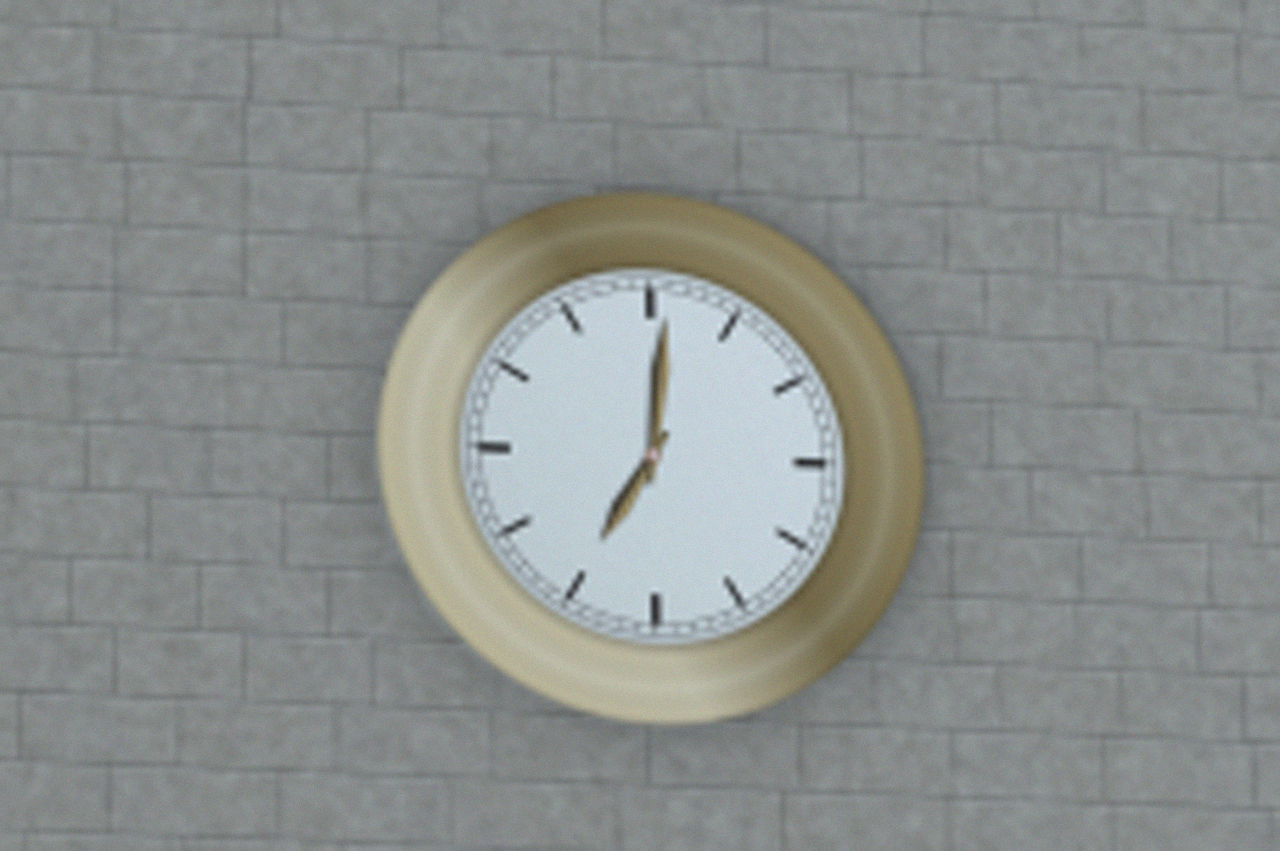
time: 7:01
